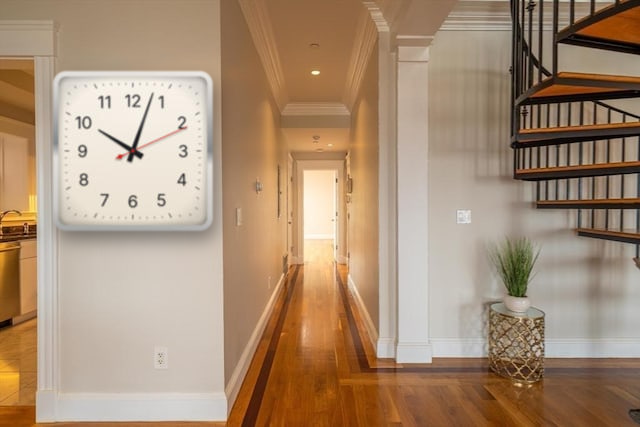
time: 10:03:11
